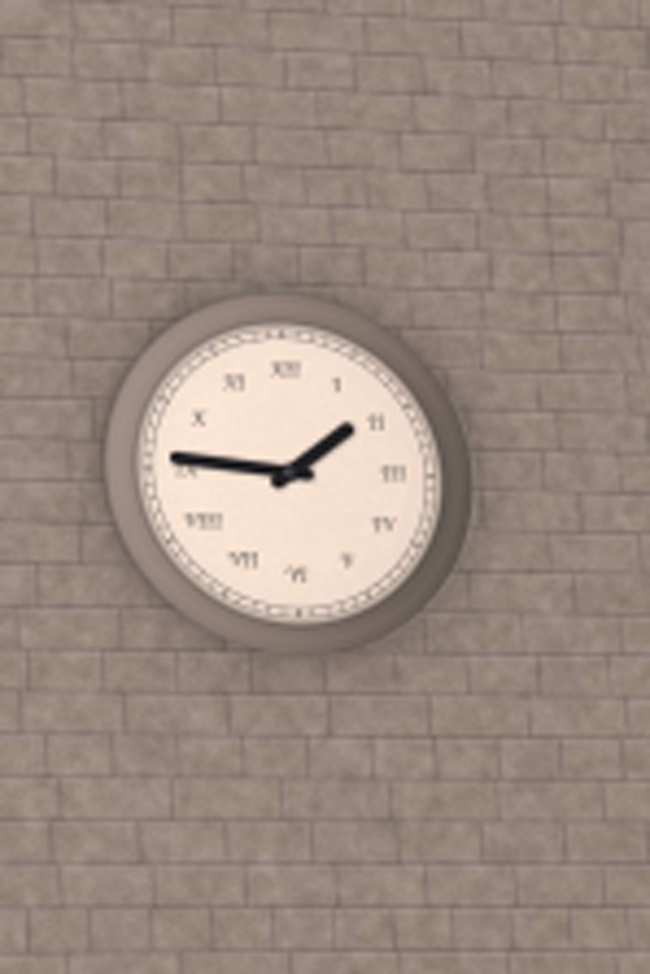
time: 1:46
